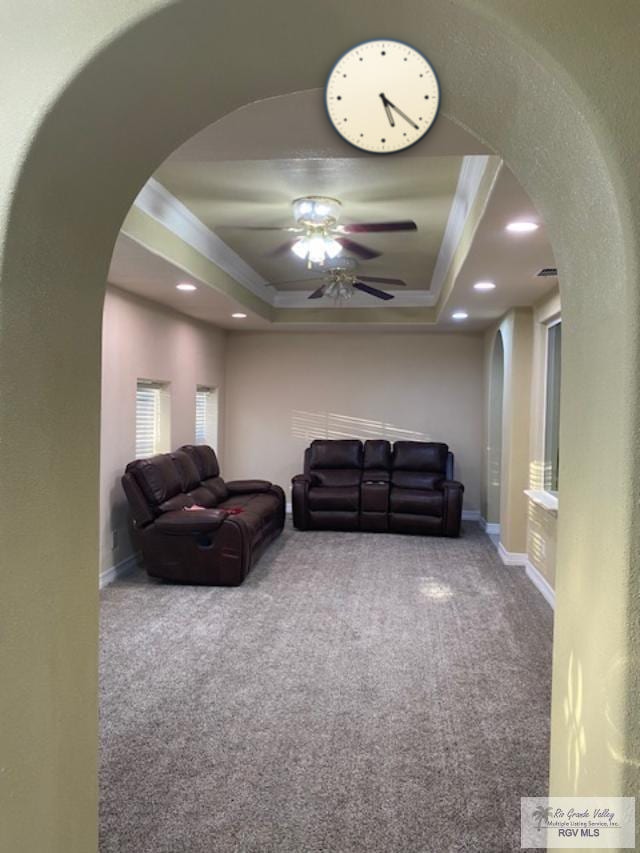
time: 5:22
